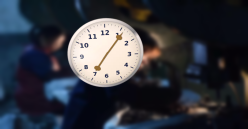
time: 7:06
